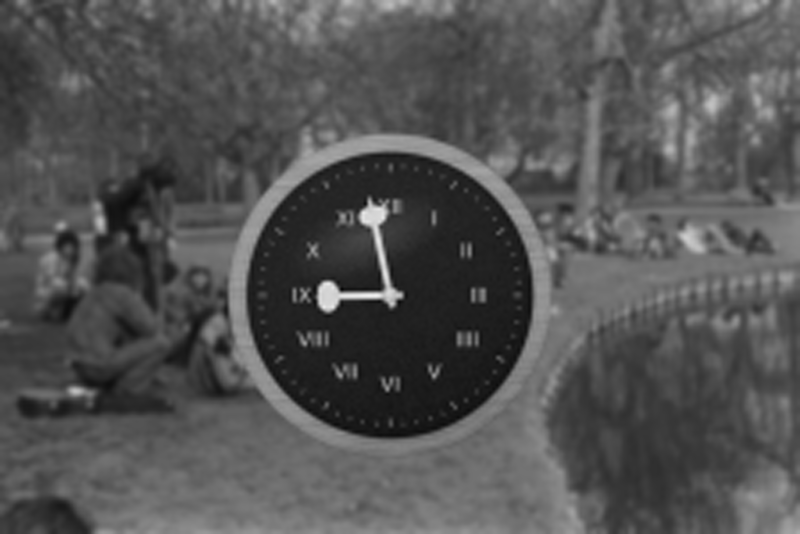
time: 8:58
